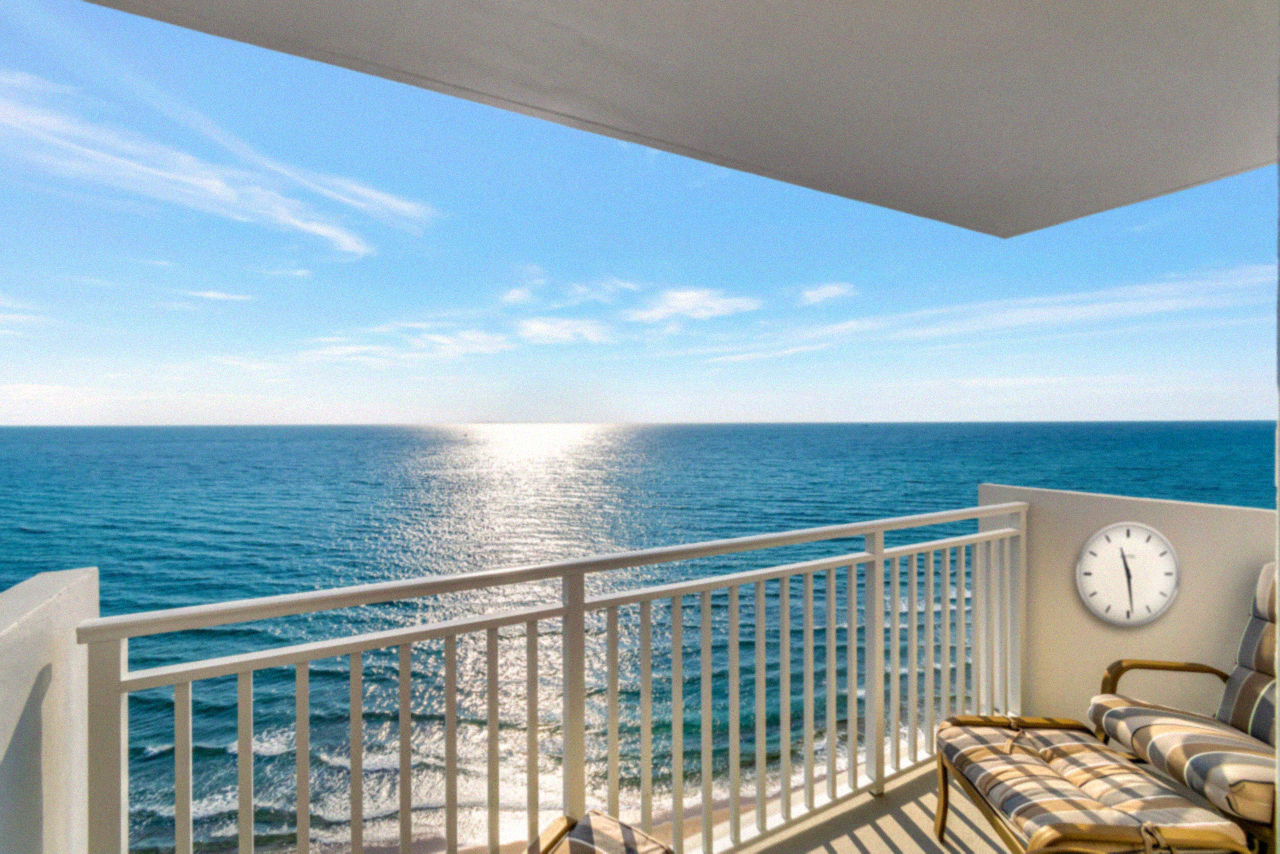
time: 11:29
